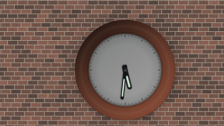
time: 5:31
